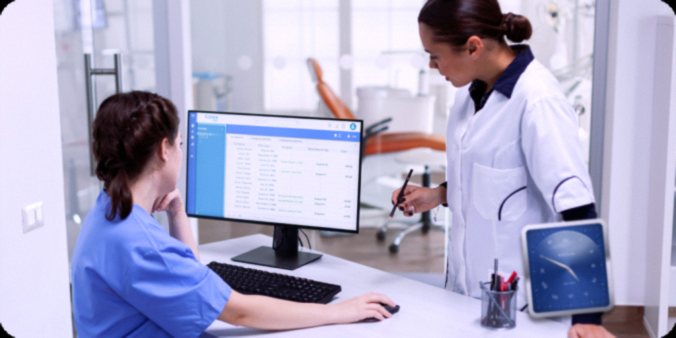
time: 4:50
